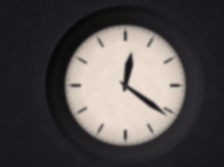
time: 12:21
